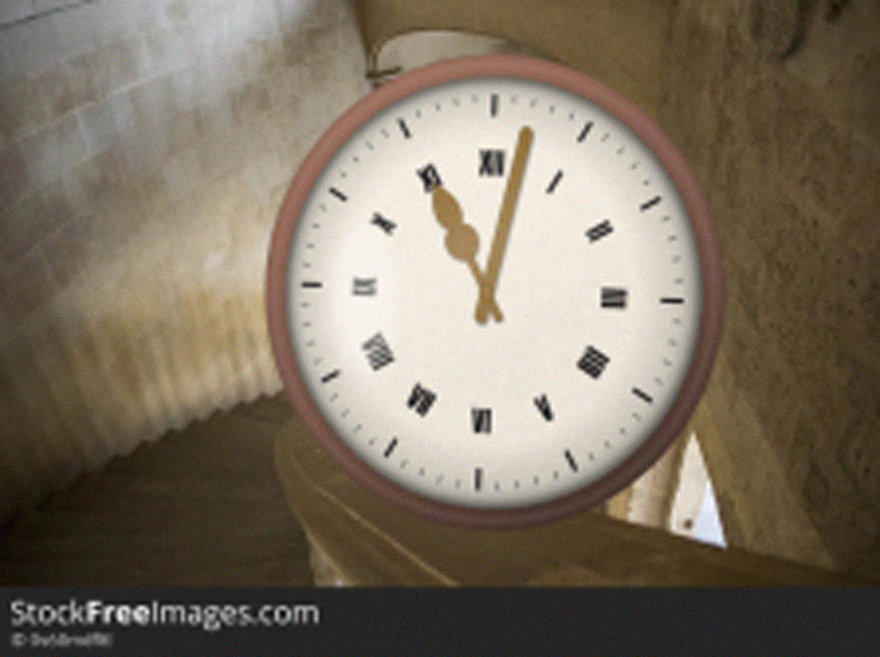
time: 11:02
